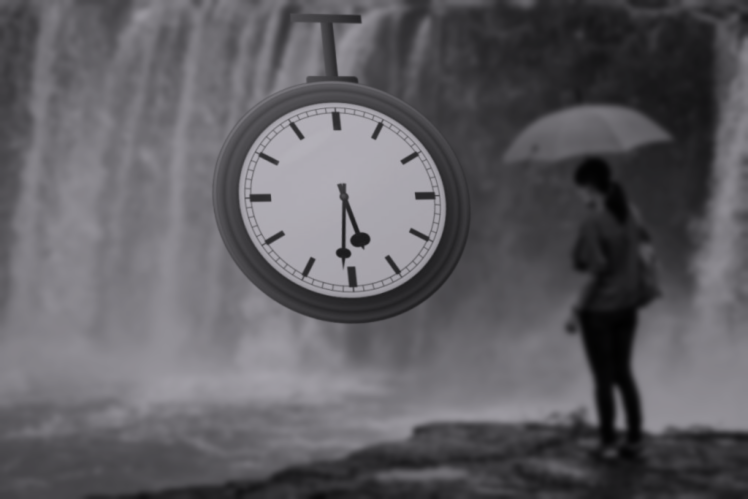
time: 5:31
